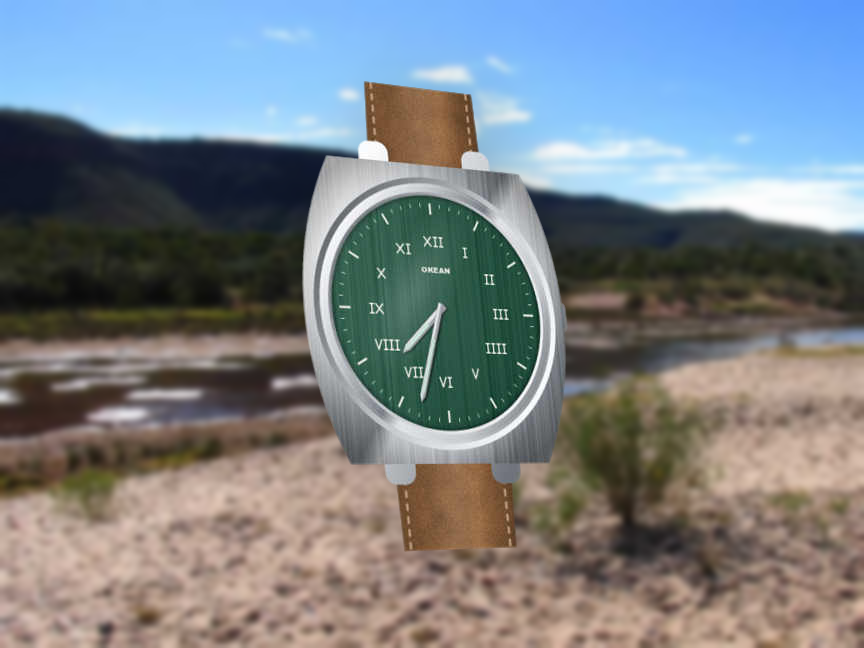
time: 7:33
